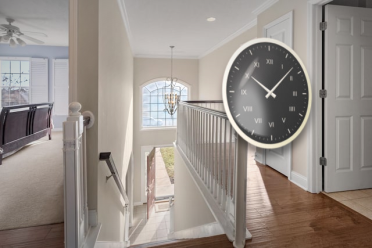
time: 10:08
